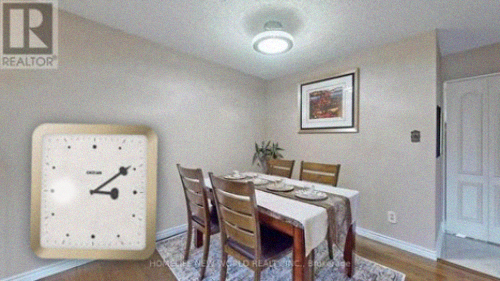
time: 3:09
